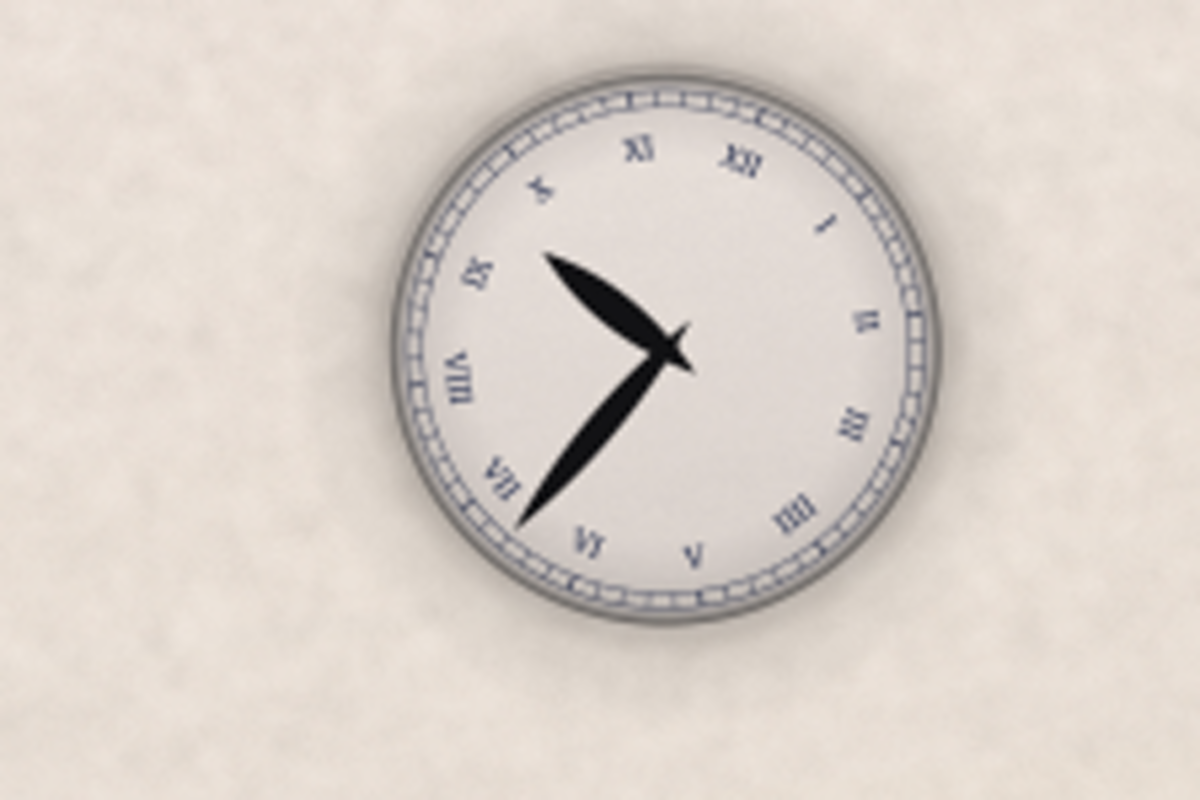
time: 9:33
